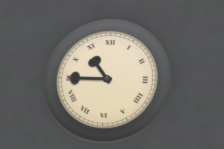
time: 10:45
